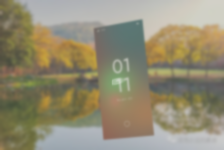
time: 1:11
